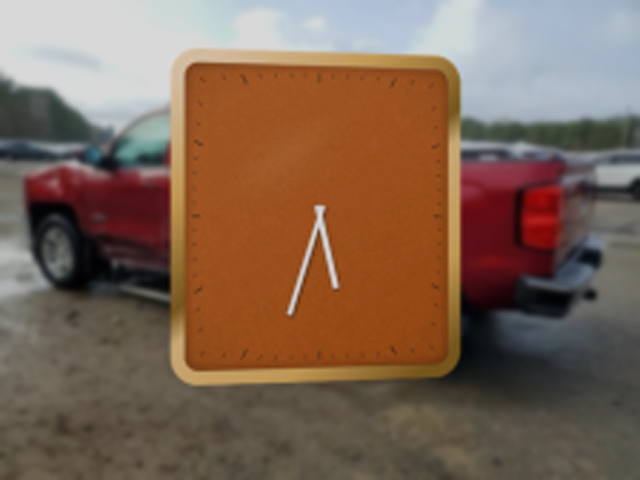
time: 5:33
